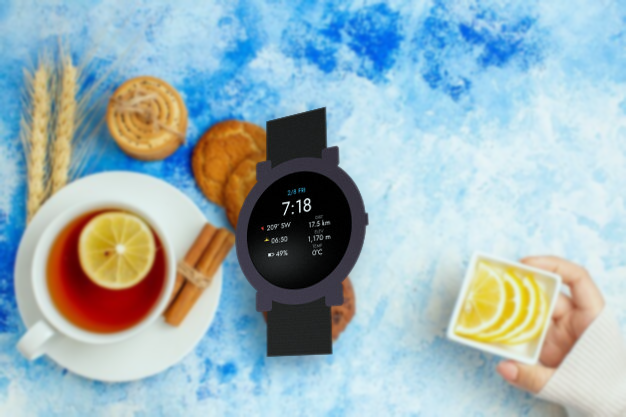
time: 7:18
